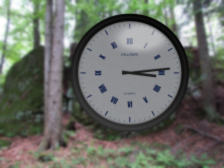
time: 3:14
